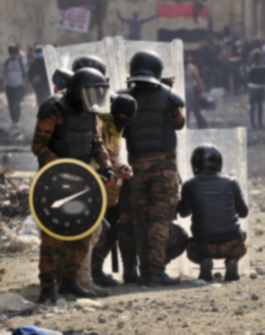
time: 8:11
